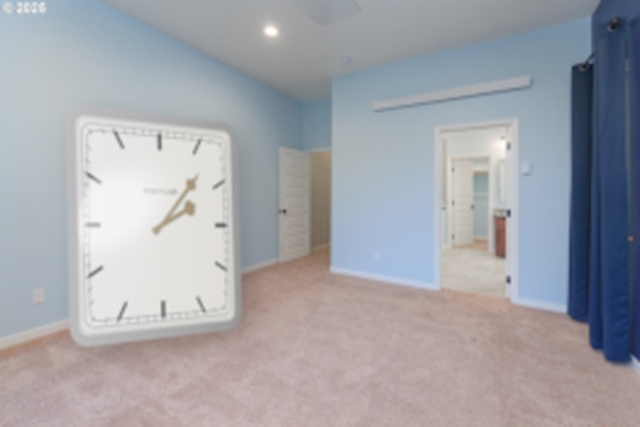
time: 2:07
